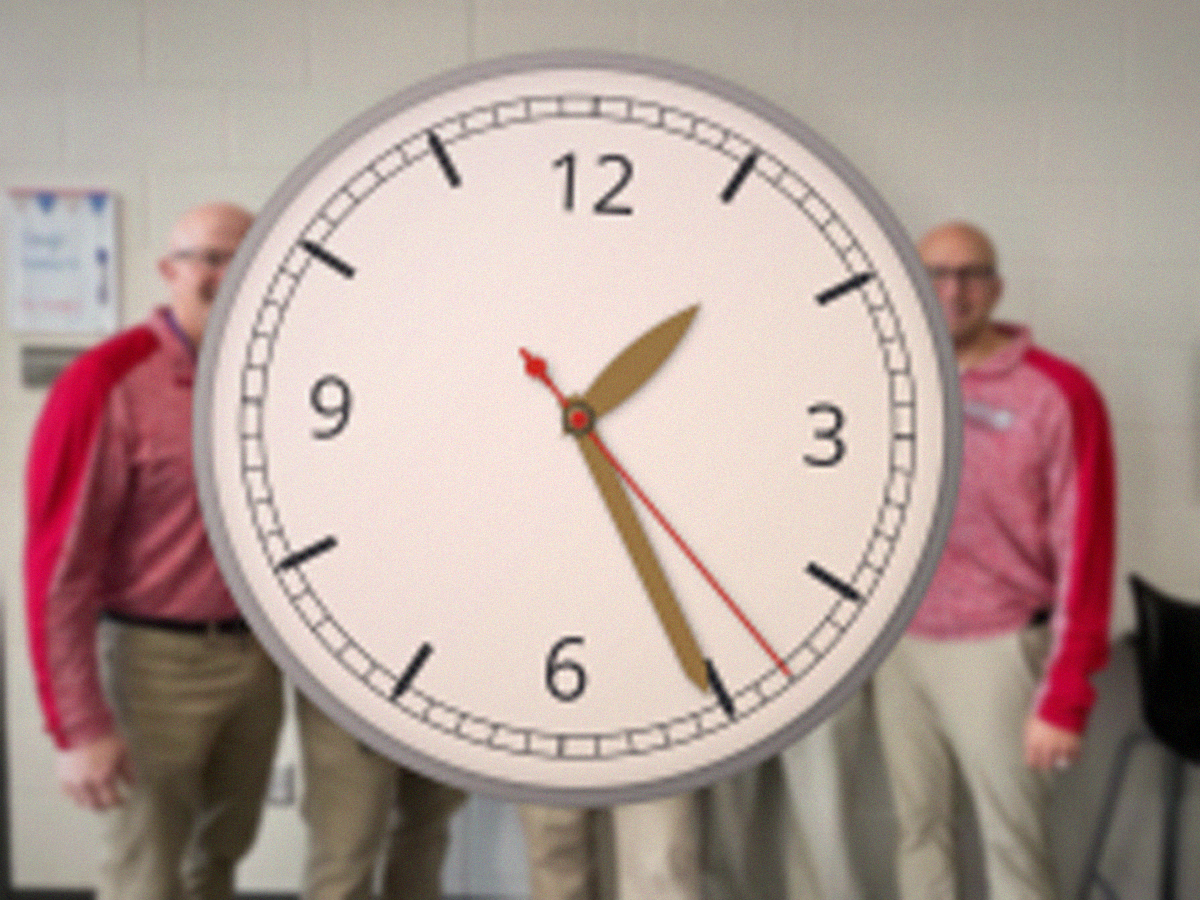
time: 1:25:23
